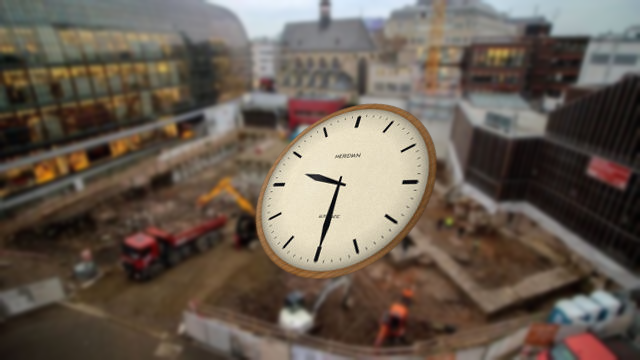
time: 9:30
